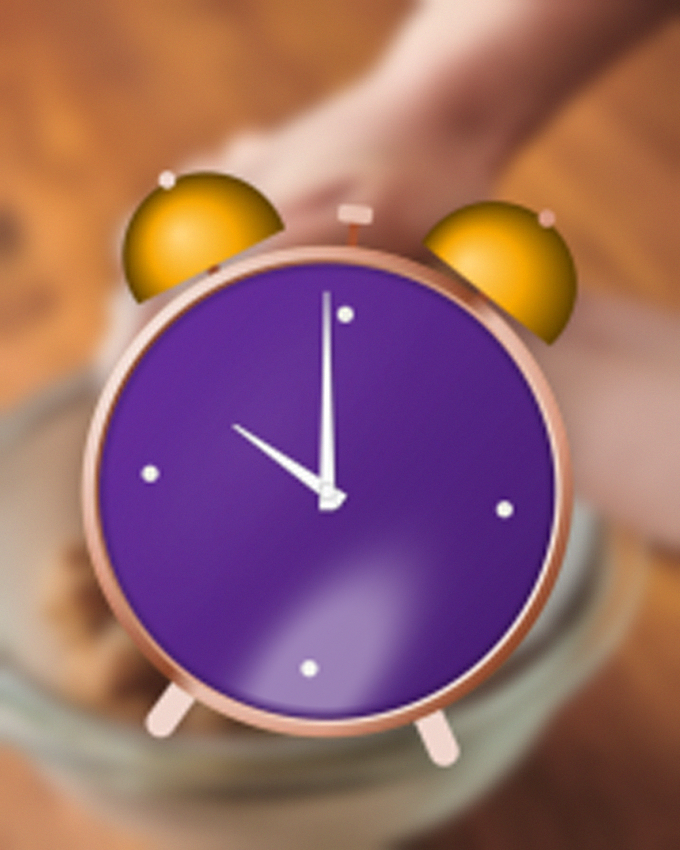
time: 9:59
